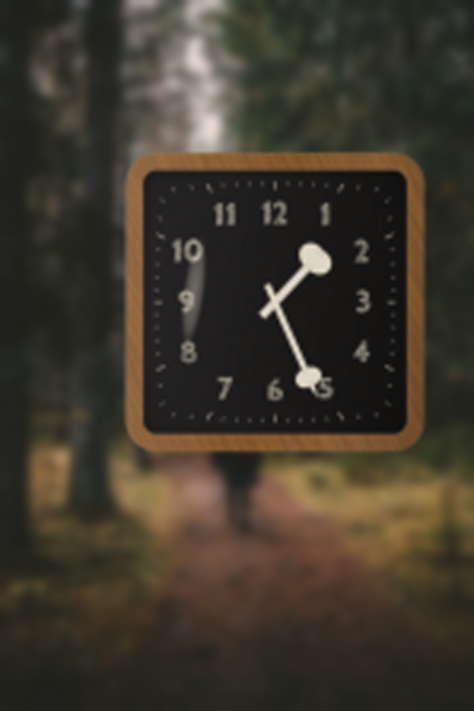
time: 1:26
